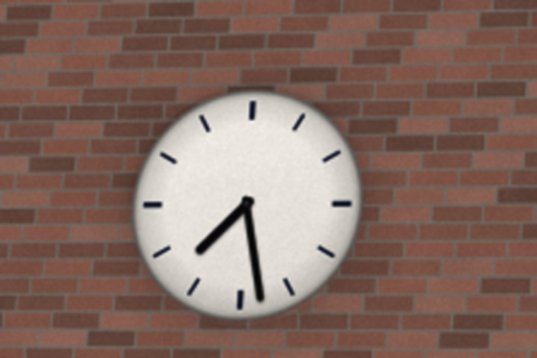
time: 7:28
